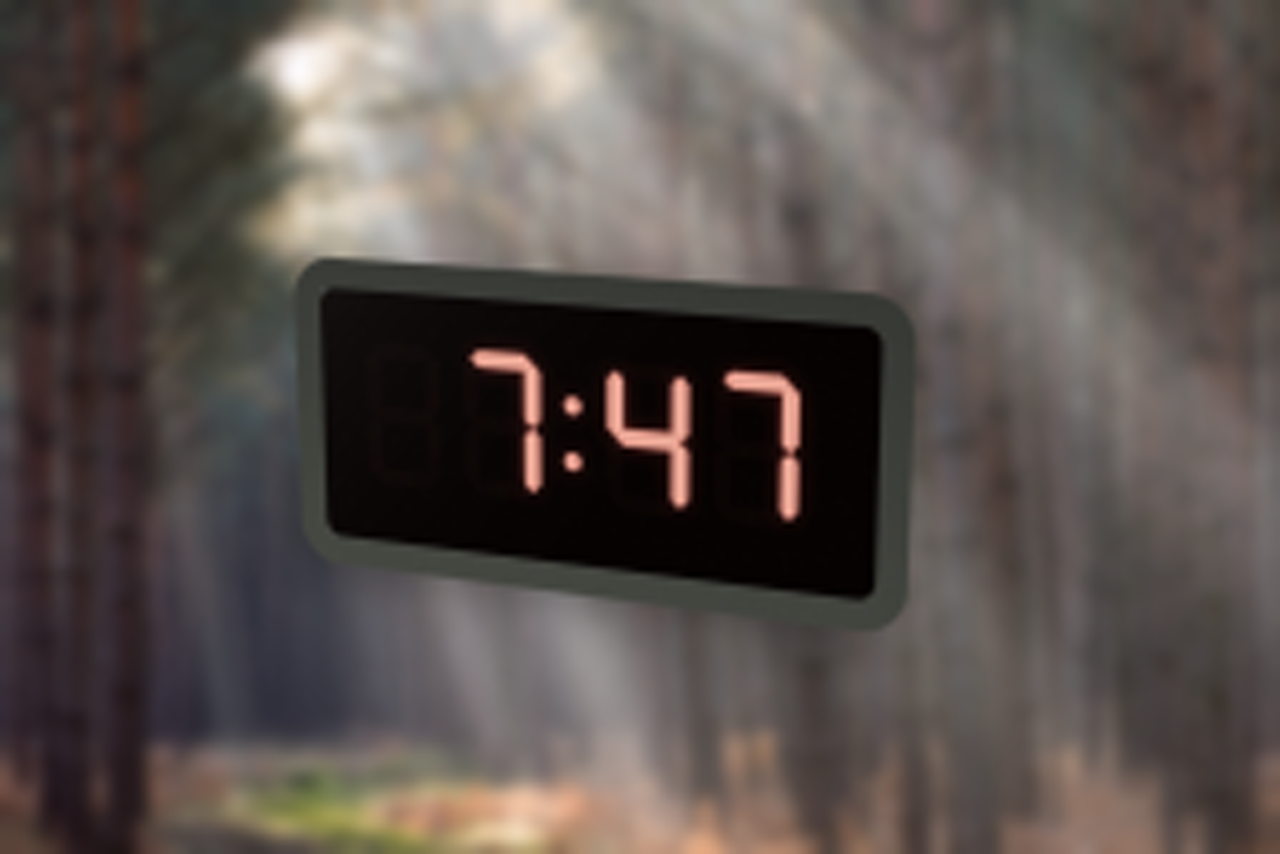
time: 7:47
